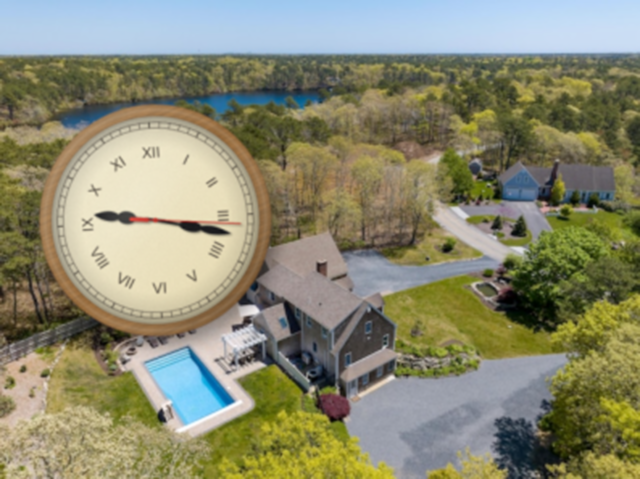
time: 9:17:16
